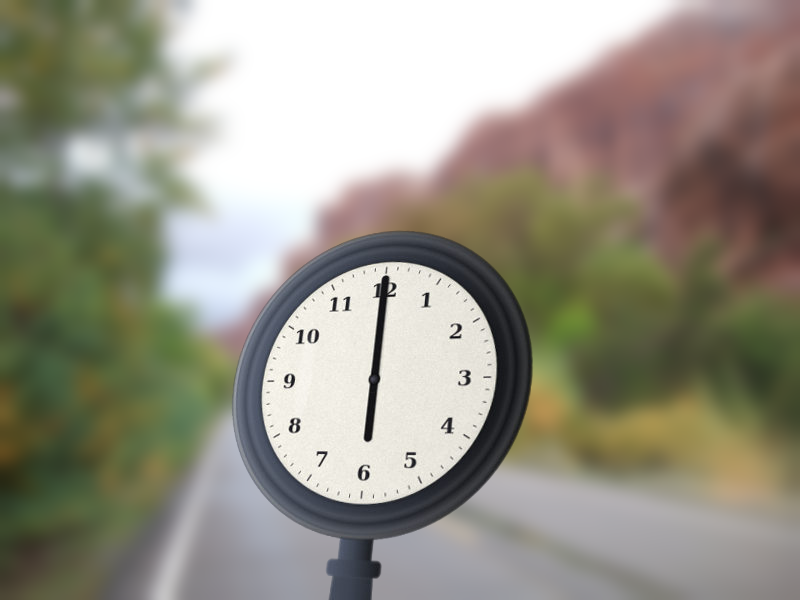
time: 6:00
